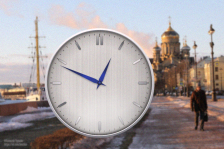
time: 12:49
